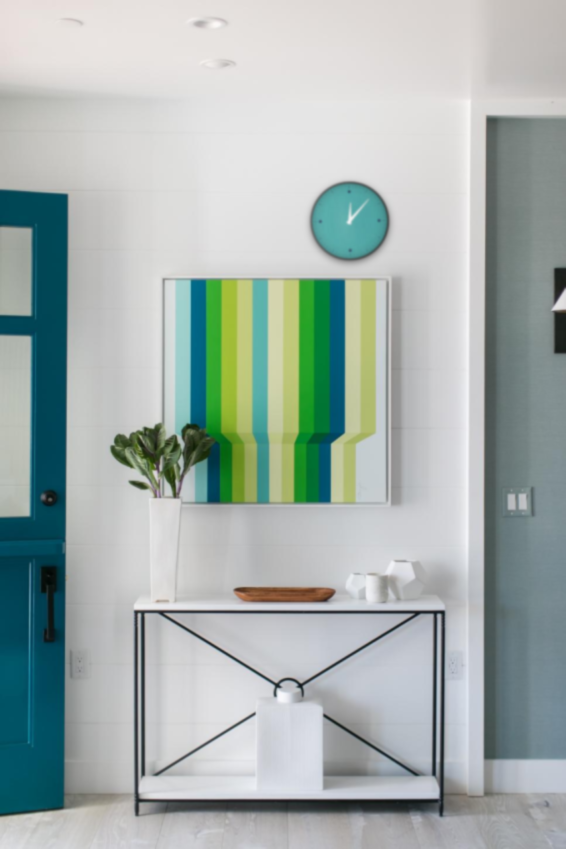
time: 12:07
